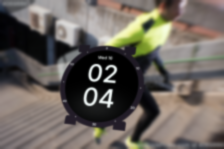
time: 2:04
